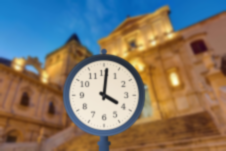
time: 4:01
